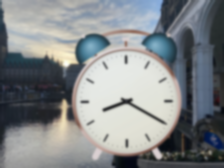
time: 8:20
